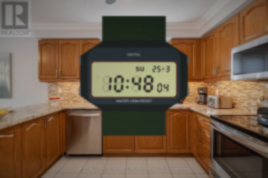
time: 10:48
